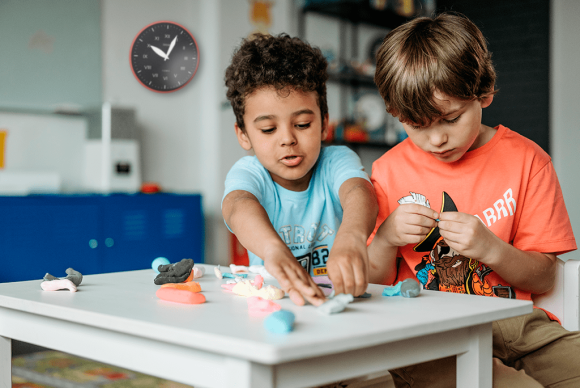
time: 10:04
